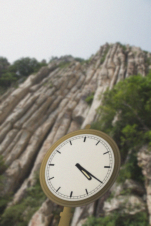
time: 4:20
